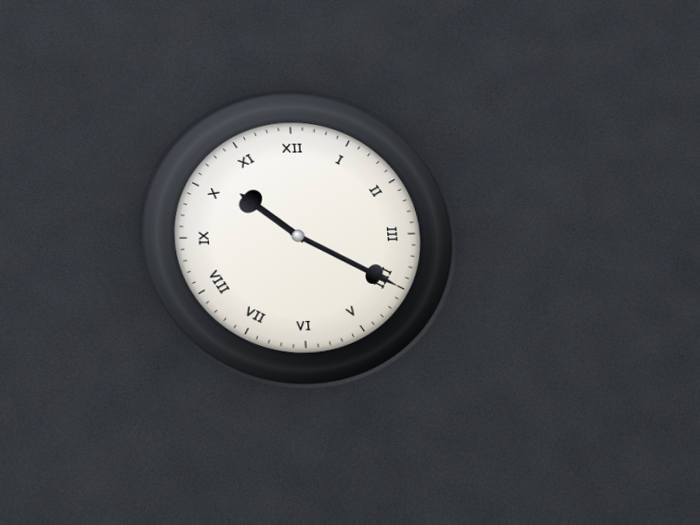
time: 10:20
